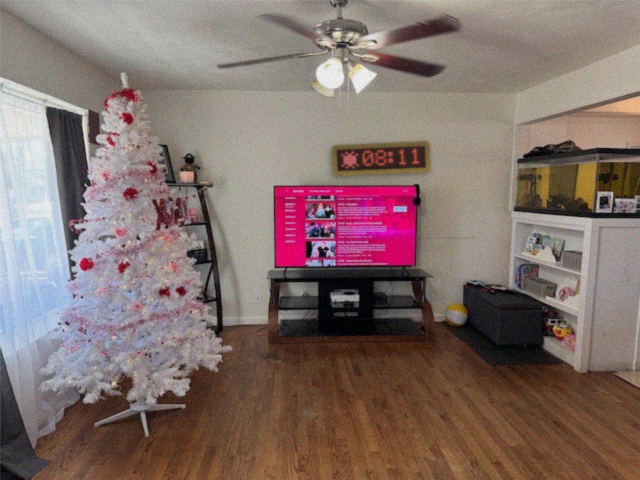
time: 8:11
